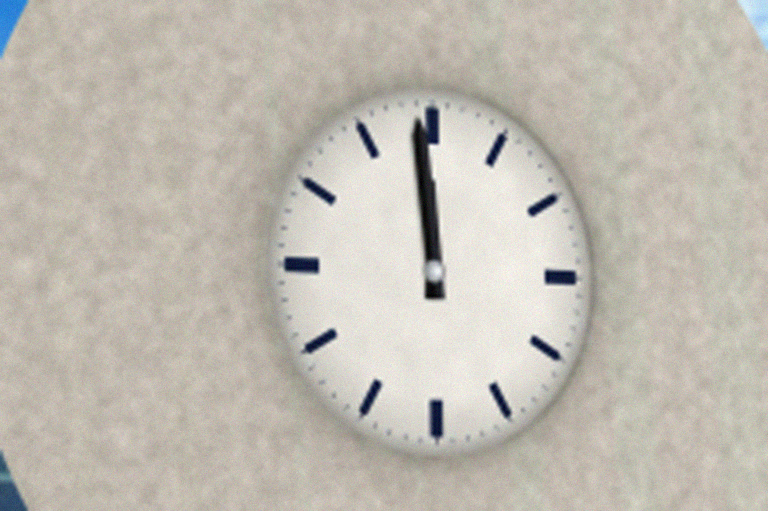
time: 11:59
